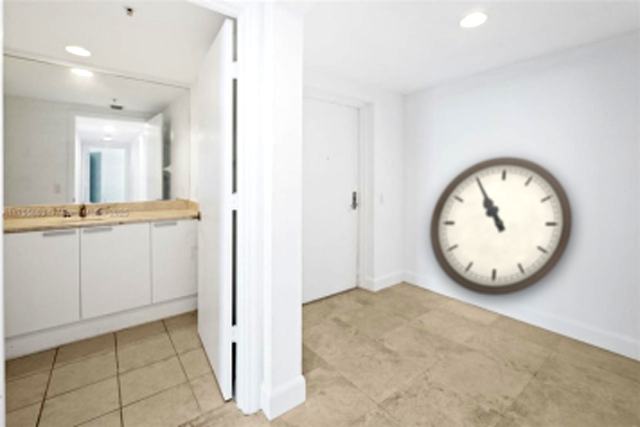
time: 10:55
